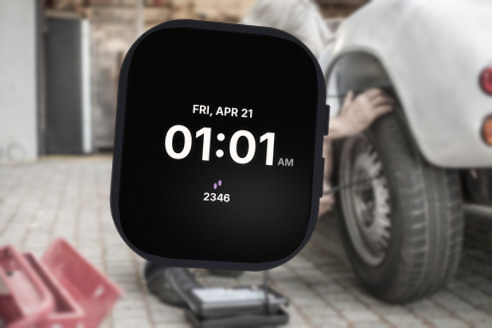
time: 1:01
